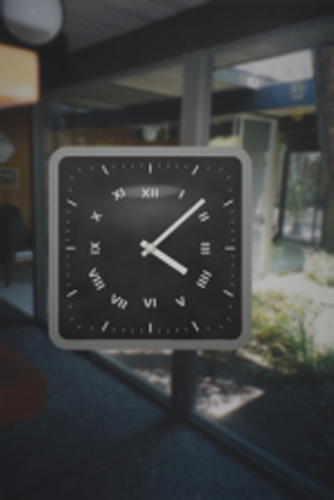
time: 4:08
